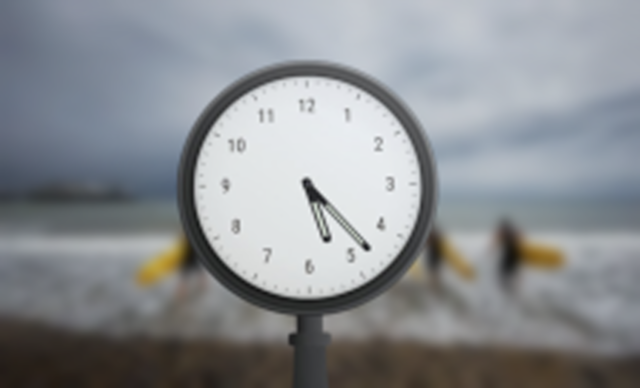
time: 5:23
